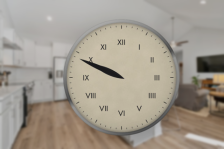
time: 9:49
